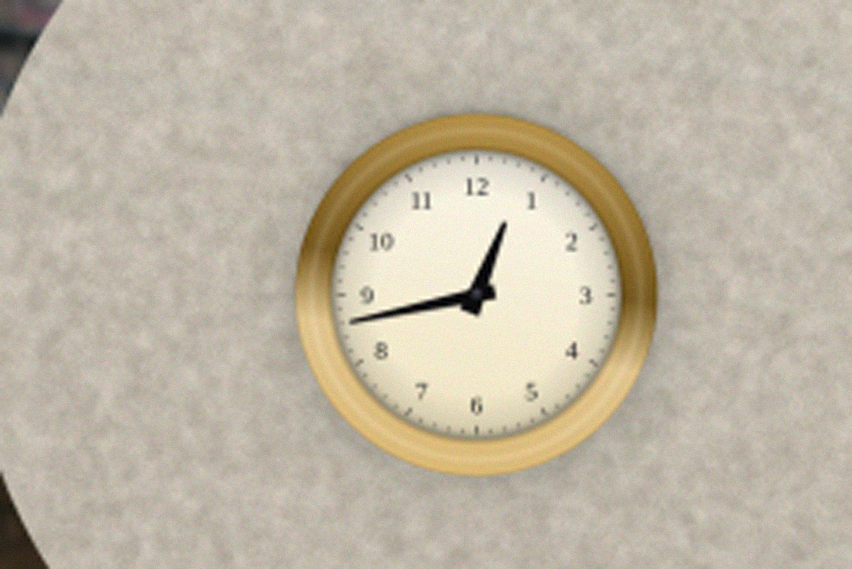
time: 12:43
